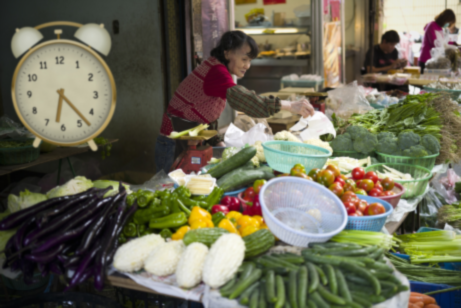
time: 6:23
